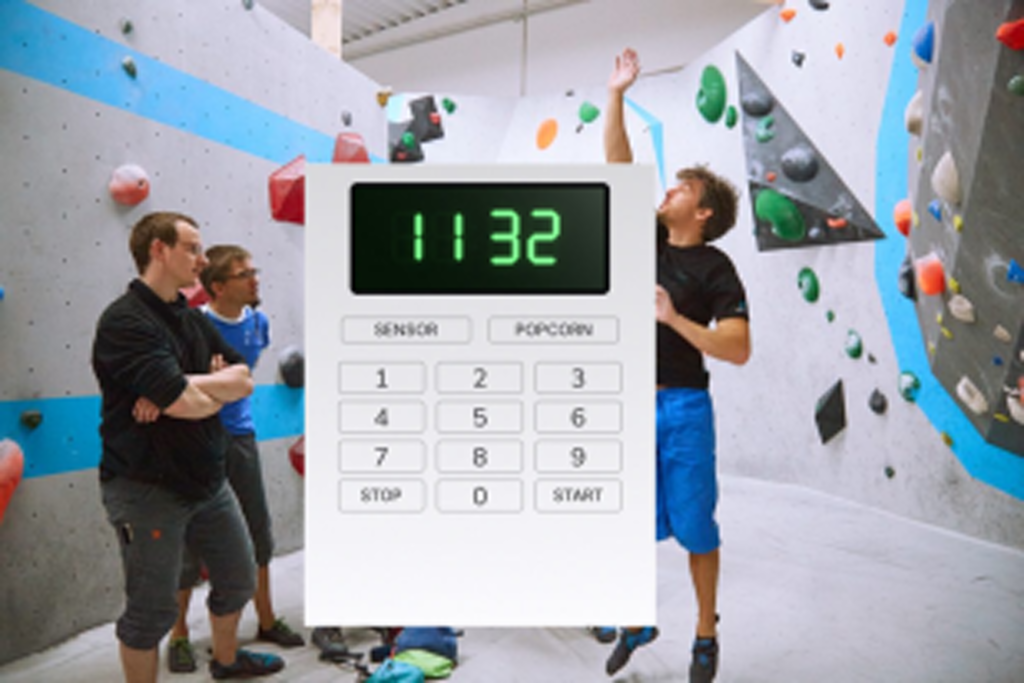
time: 11:32
